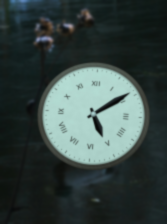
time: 5:09
